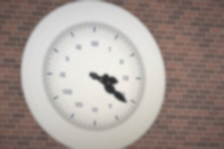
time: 3:21
